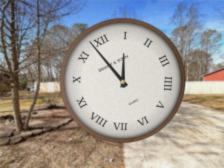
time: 12:58
